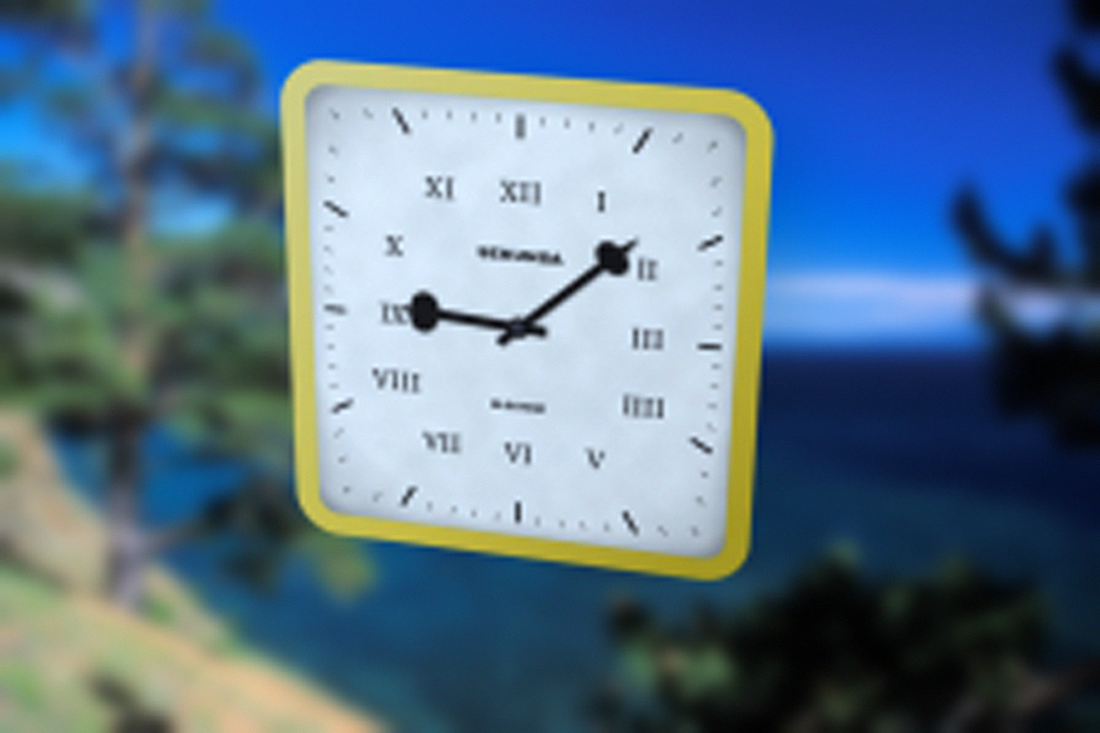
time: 9:08
